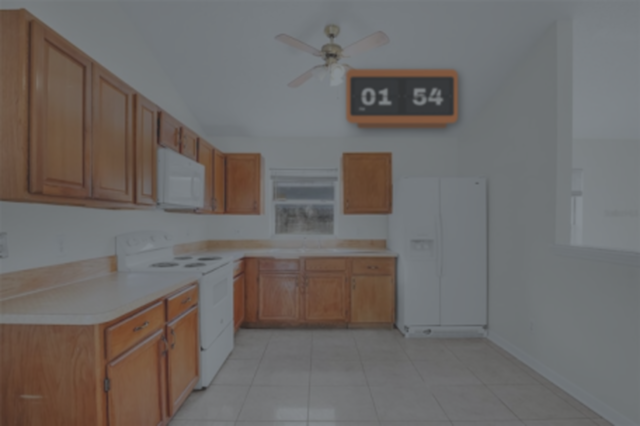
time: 1:54
